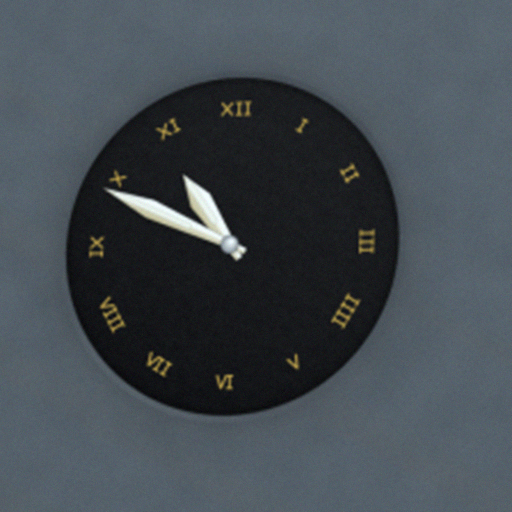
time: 10:49
